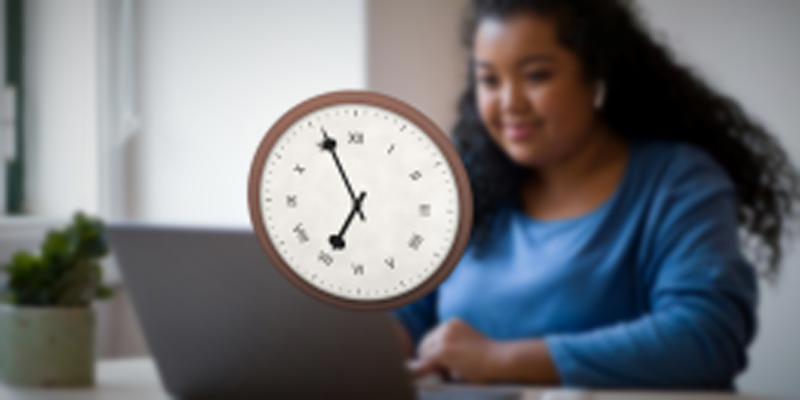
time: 6:56
